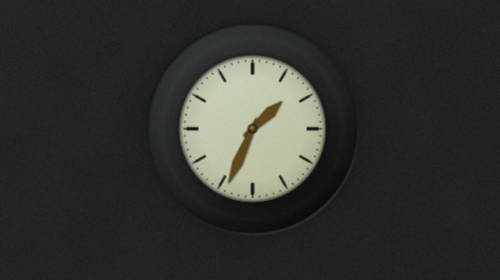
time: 1:34
